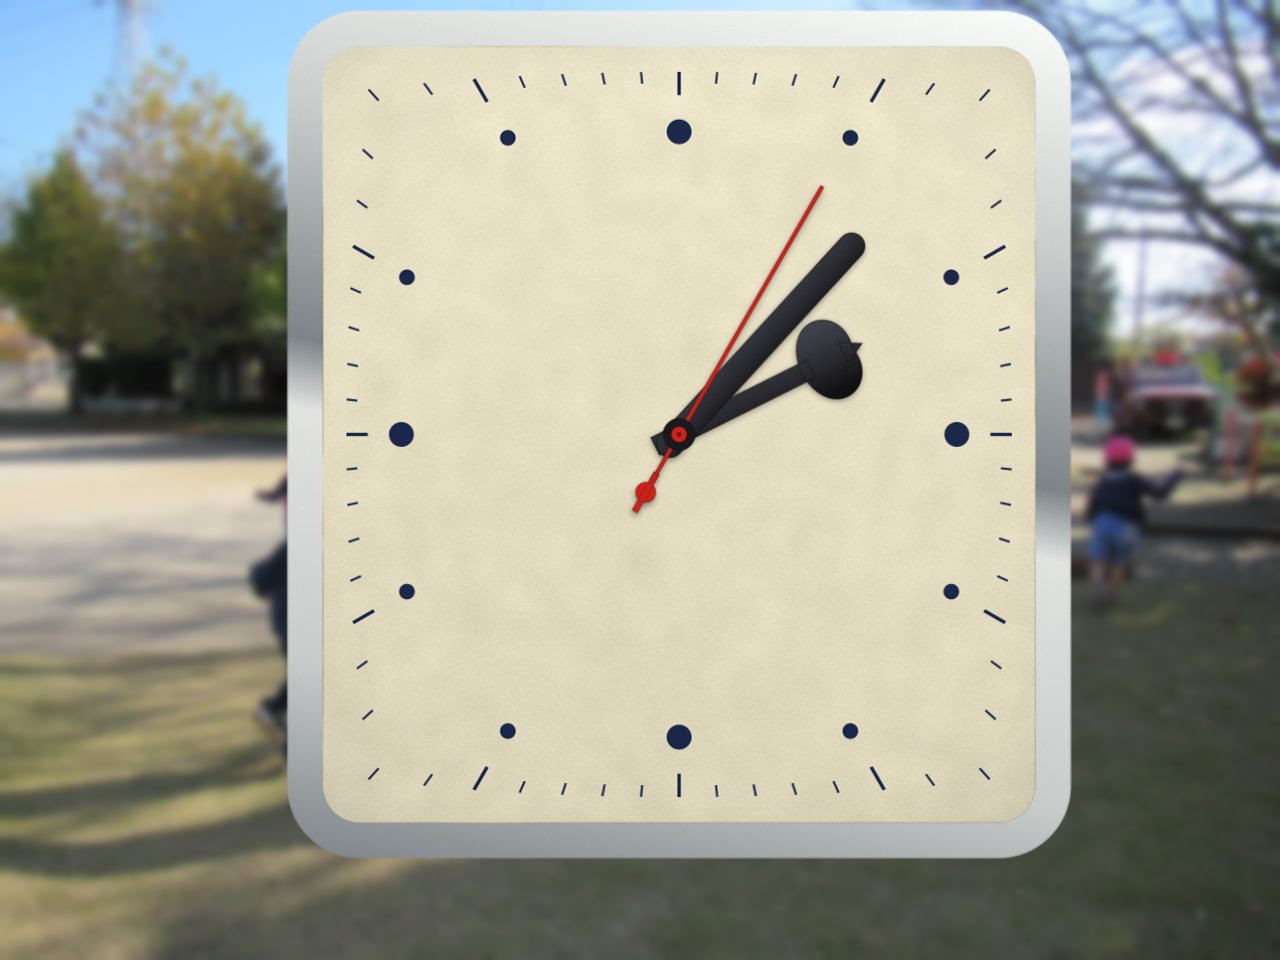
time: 2:07:05
